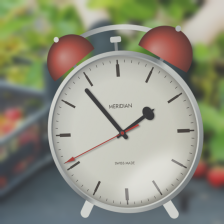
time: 1:53:41
